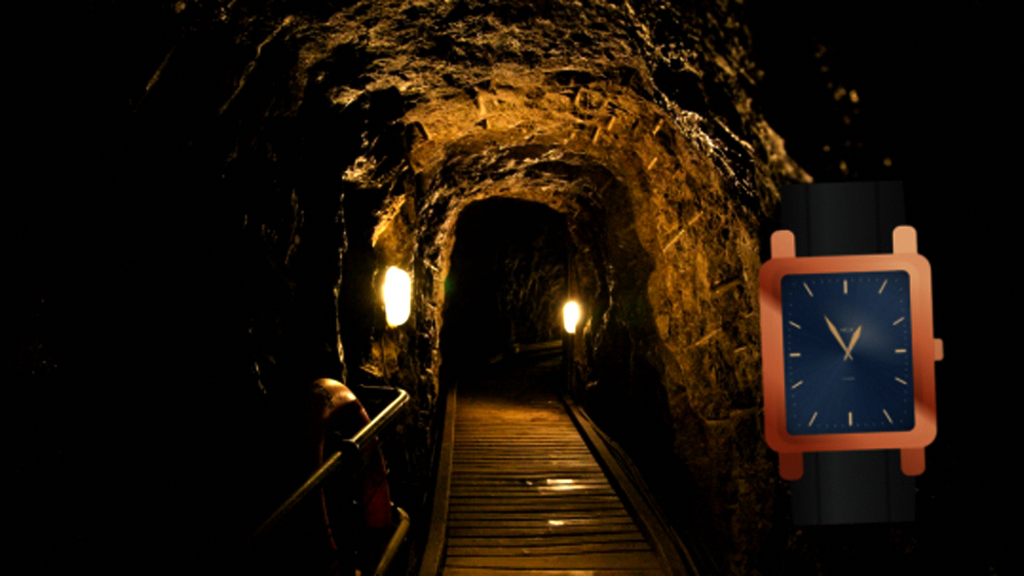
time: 12:55
